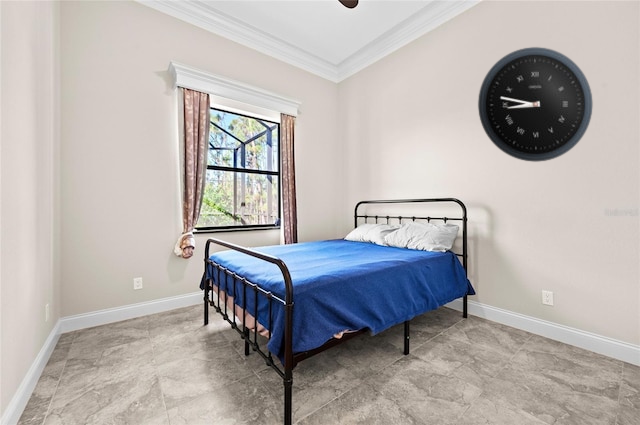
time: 8:47
